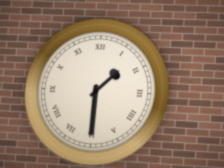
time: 1:30
